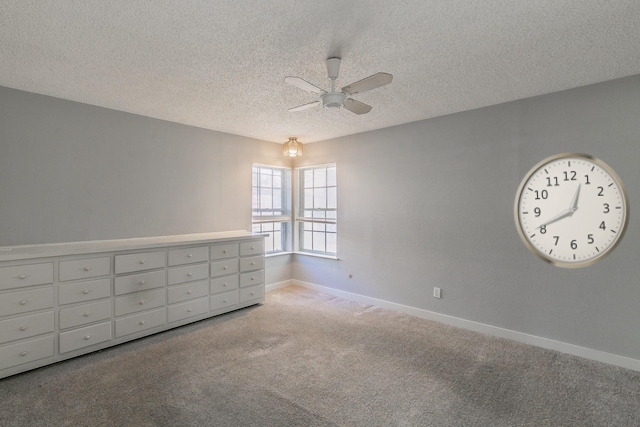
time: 12:41
